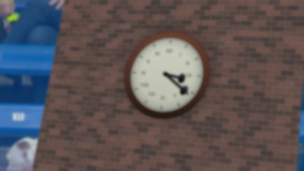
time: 3:21
